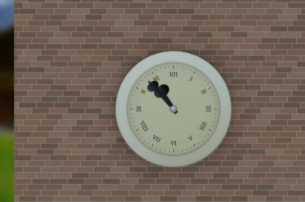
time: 10:53
